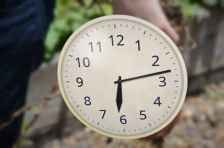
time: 6:13
